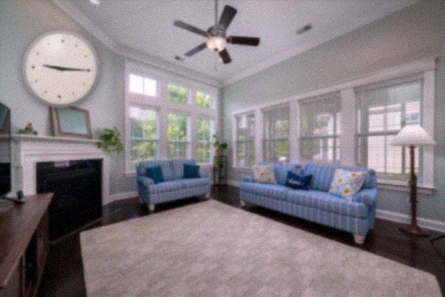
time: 9:15
